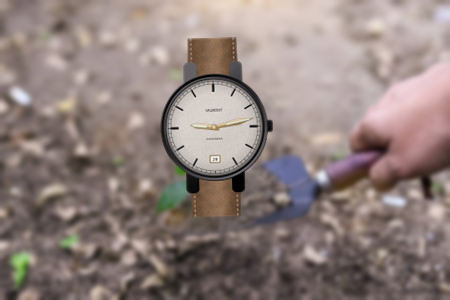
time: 9:13
